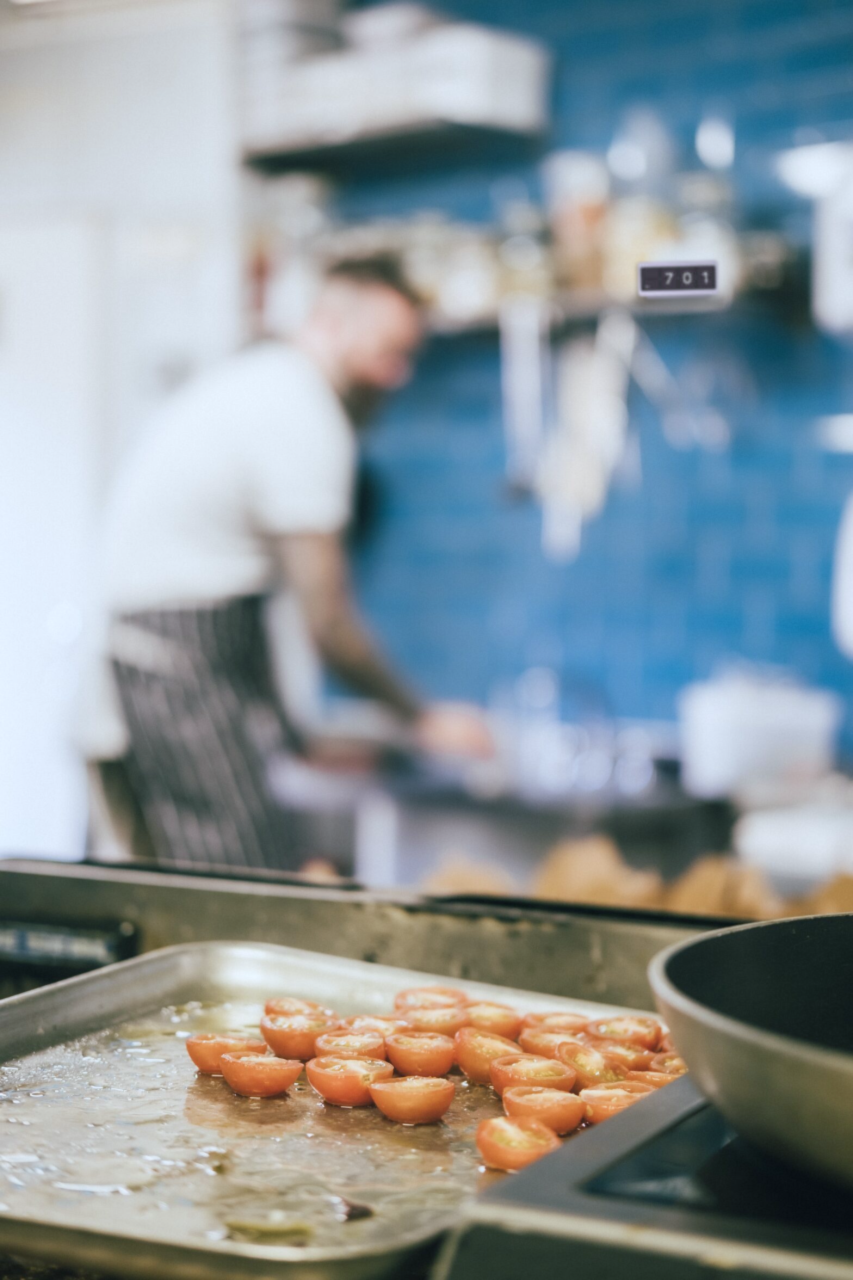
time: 7:01
